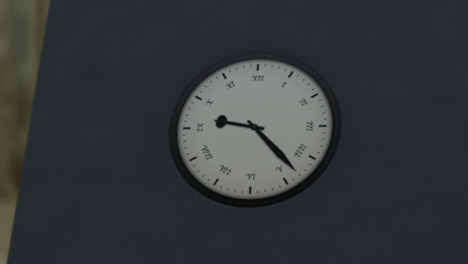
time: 9:23
